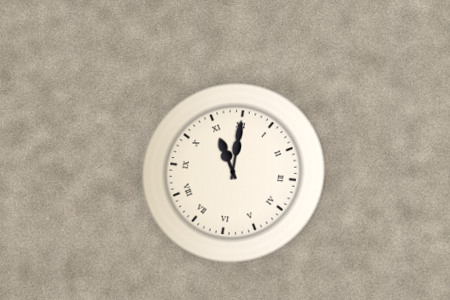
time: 11:00
